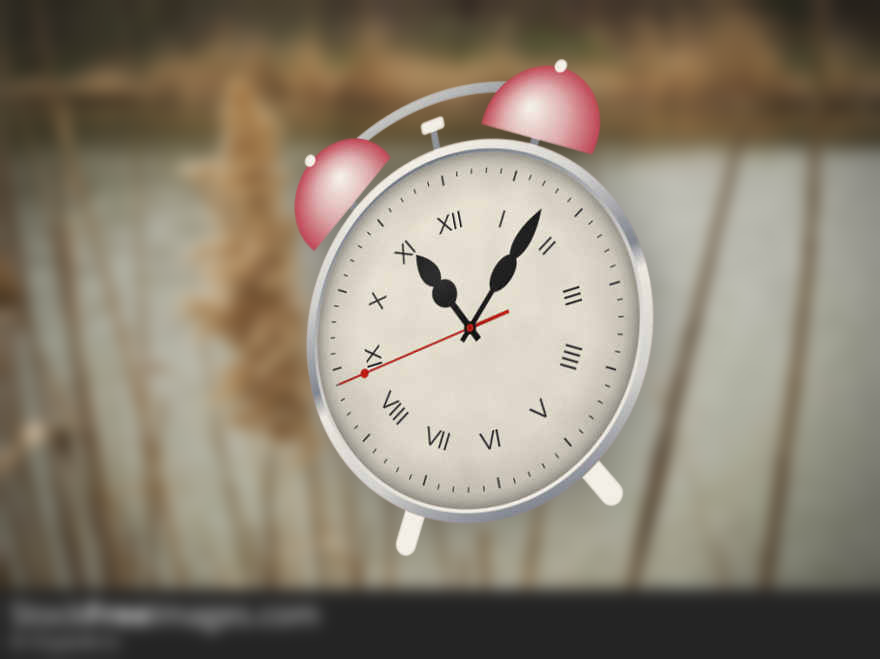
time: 11:07:44
